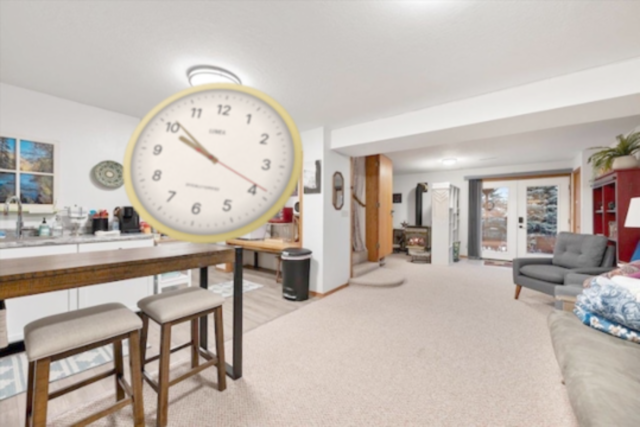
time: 9:51:19
